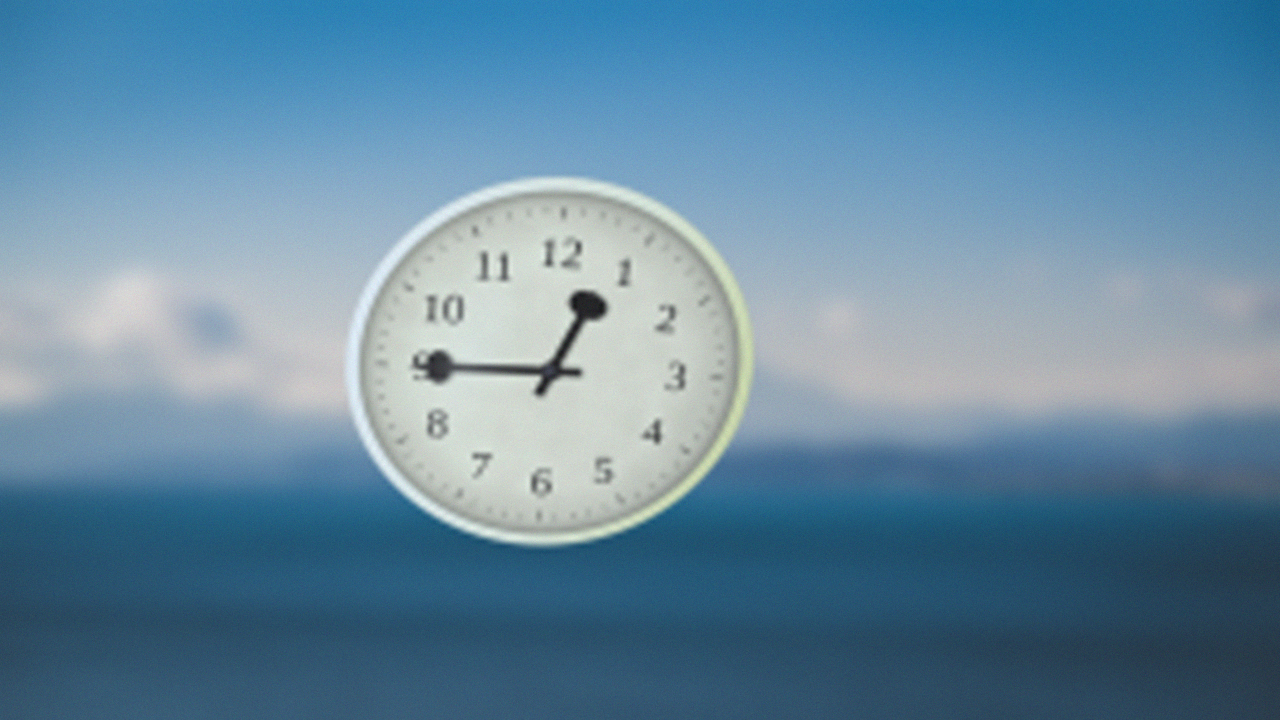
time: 12:45
